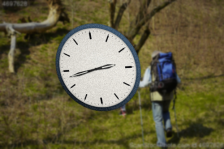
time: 2:43
